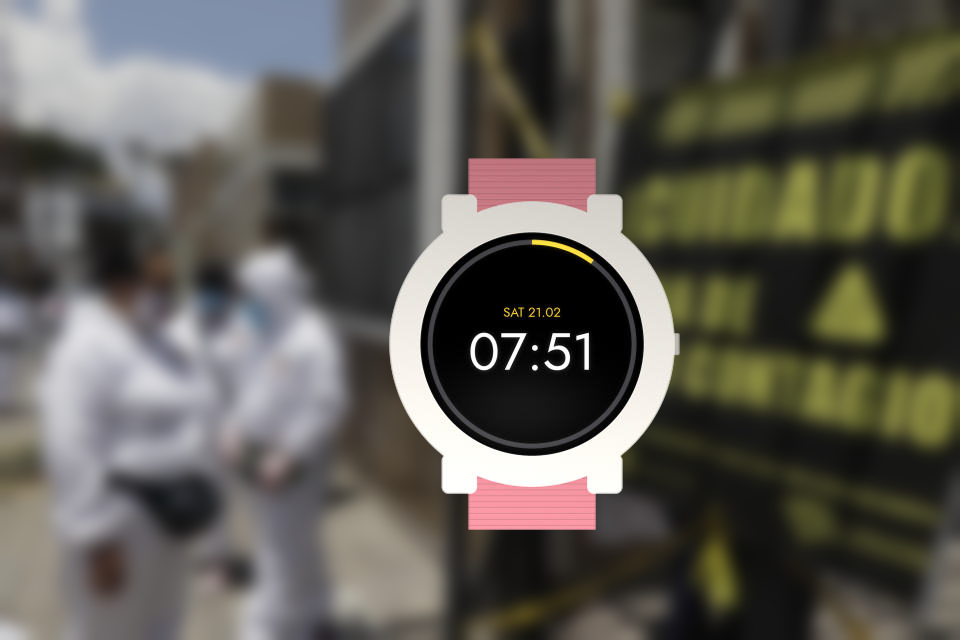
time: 7:51
